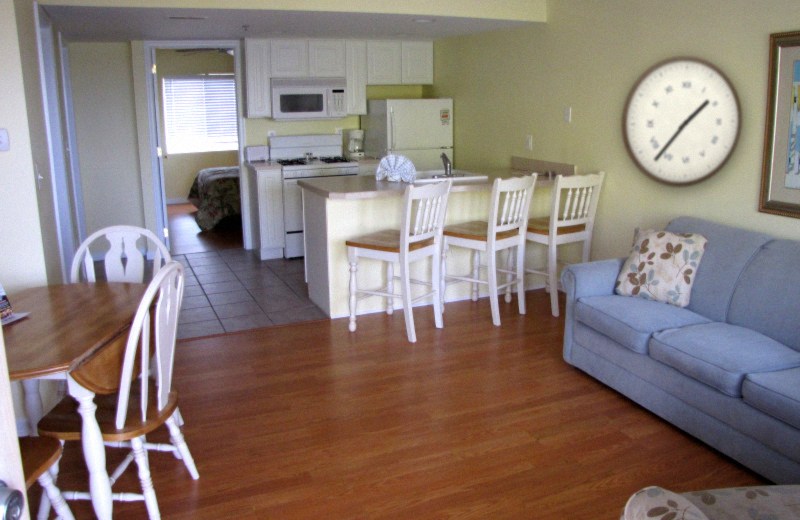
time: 1:37
